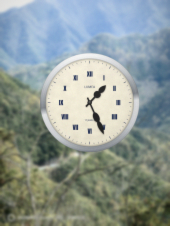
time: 1:26
